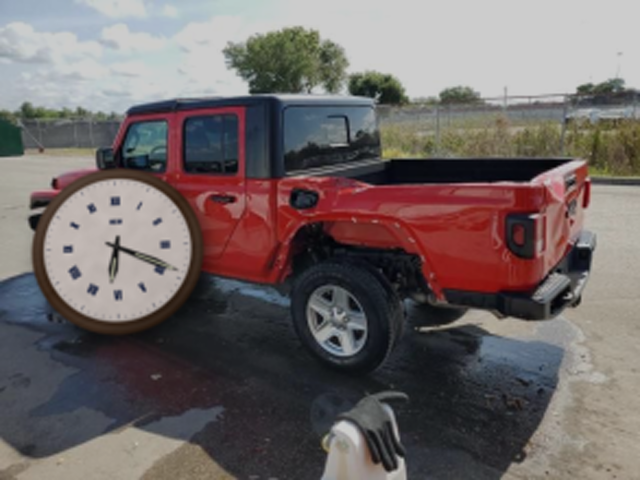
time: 6:19
